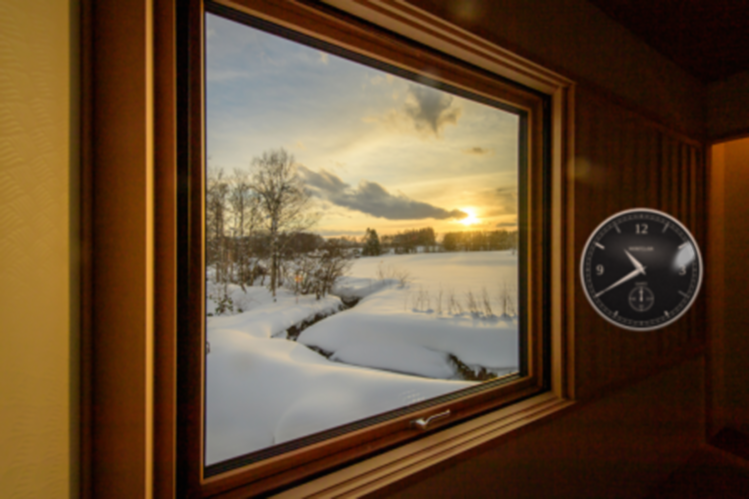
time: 10:40
